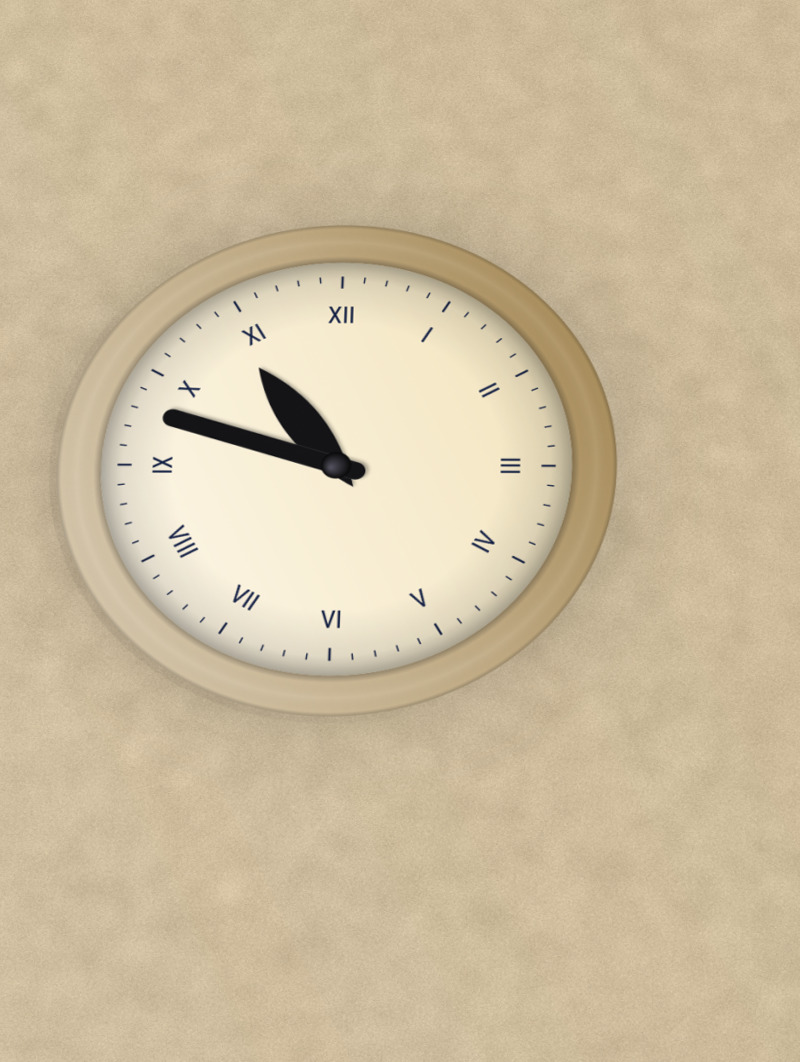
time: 10:48
